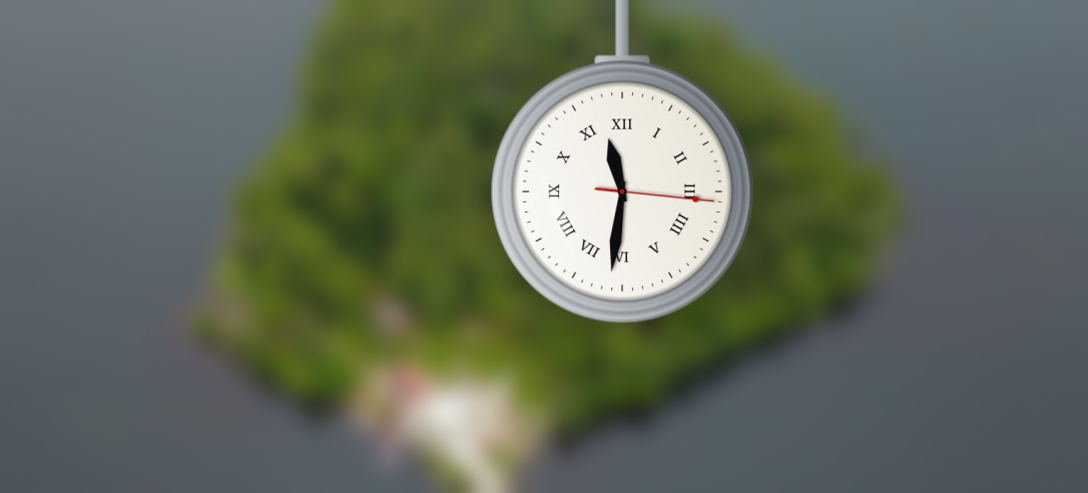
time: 11:31:16
